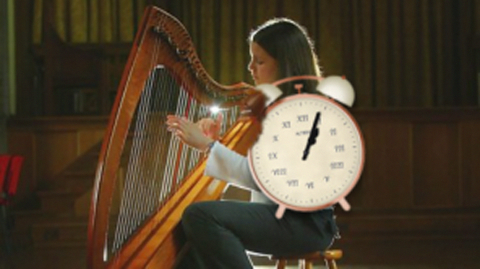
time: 1:04
